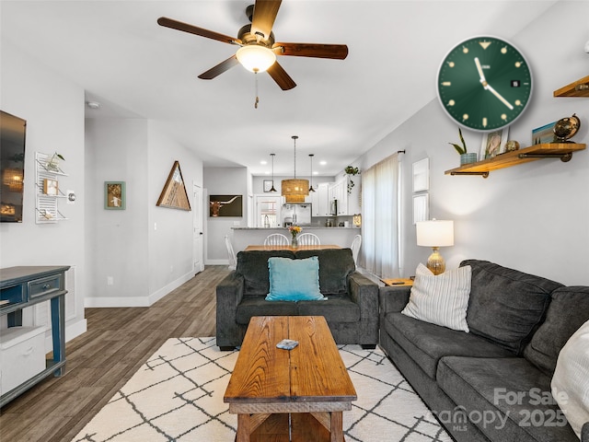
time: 11:22
